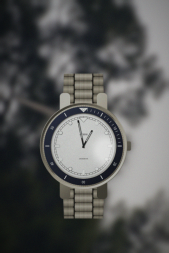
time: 12:58
